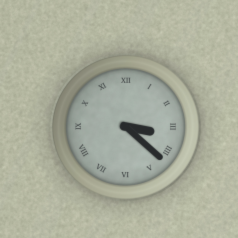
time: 3:22
